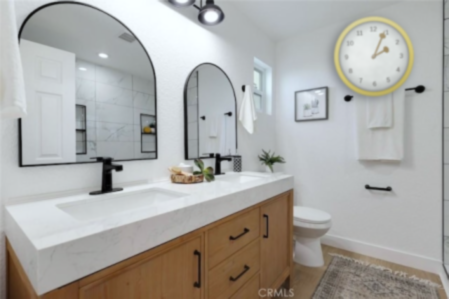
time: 2:04
